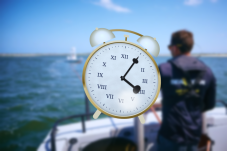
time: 4:05
